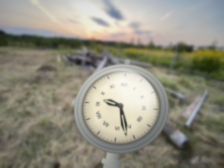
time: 9:27
